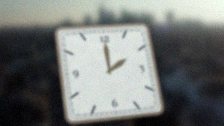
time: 2:00
